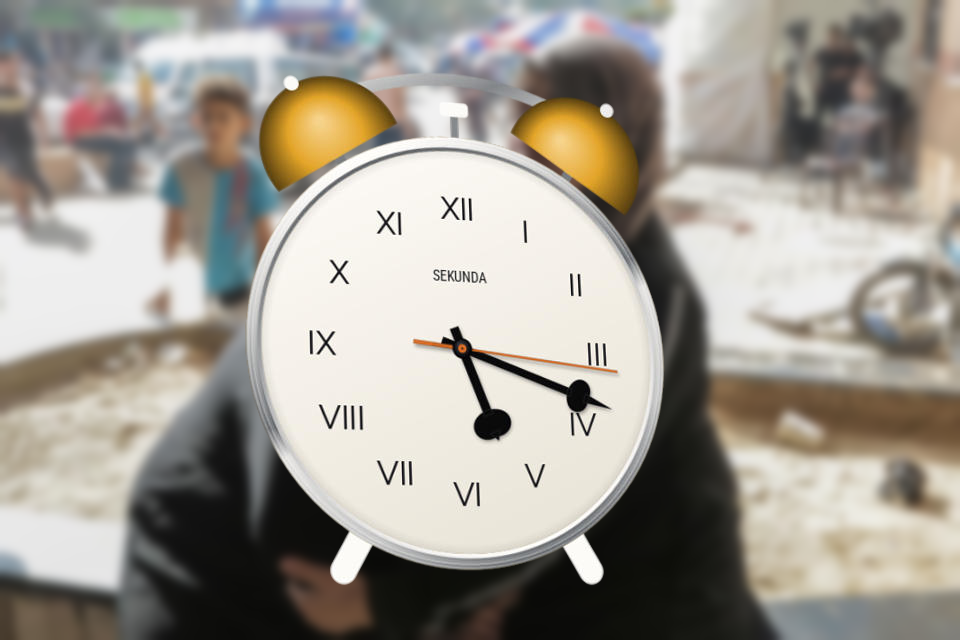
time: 5:18:16
